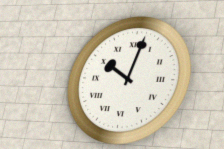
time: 10:02
